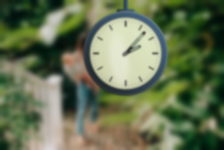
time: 2:07
